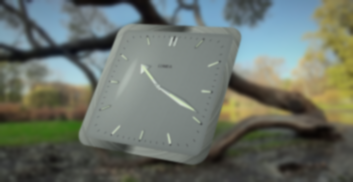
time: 10:19
